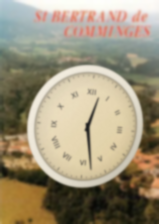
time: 12:28
